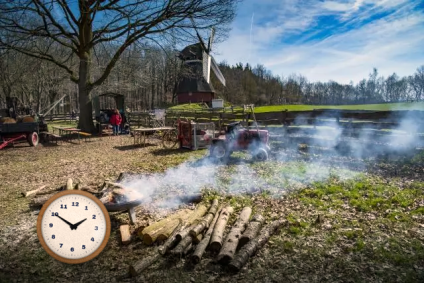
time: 1:50
